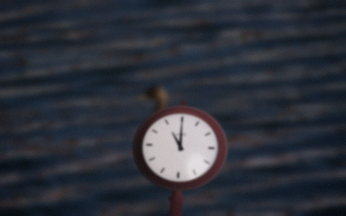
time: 11:00
